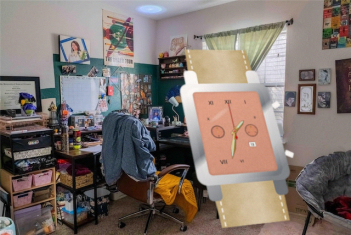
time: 1:33
